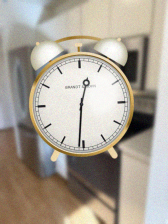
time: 12:31
